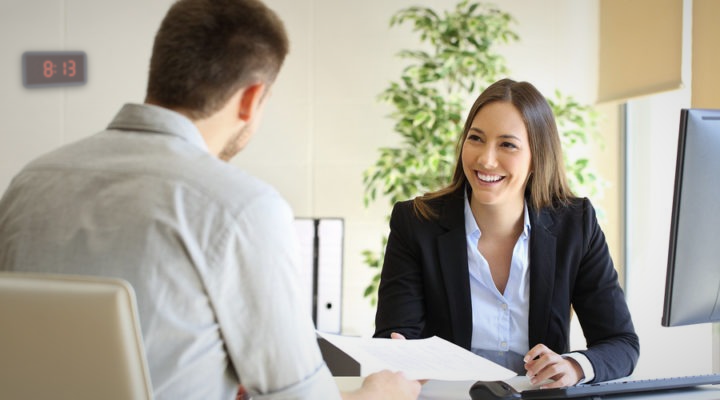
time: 8:13
